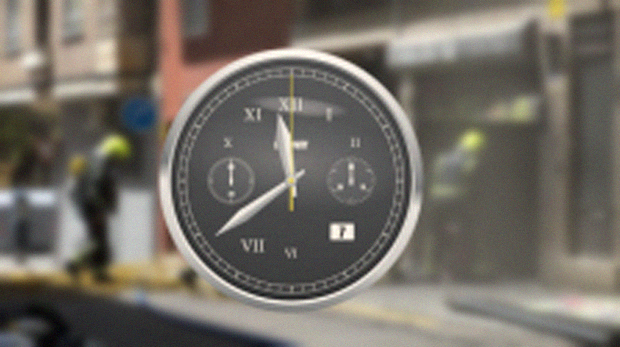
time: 11:39
